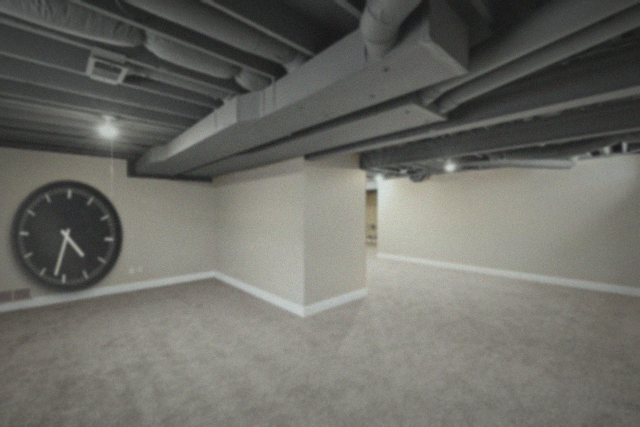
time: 4:32
